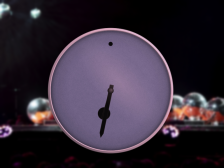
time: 6:32
